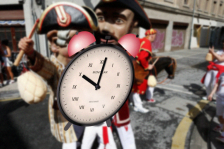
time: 10:01
